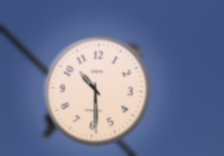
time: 10:29
